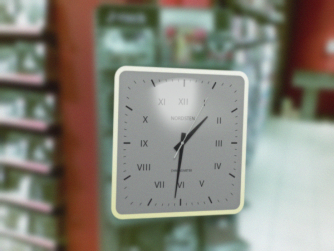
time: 1:31:05
